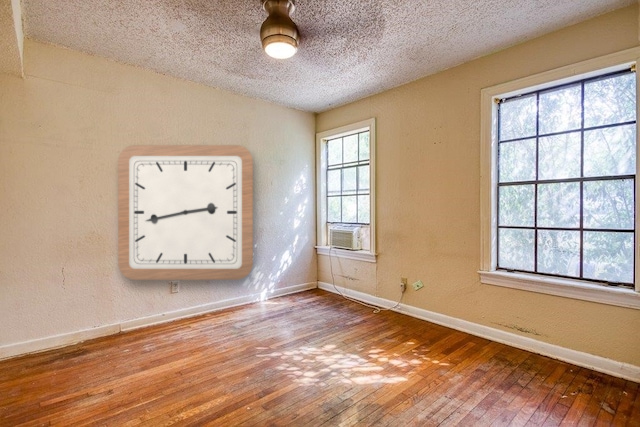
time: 2:43
